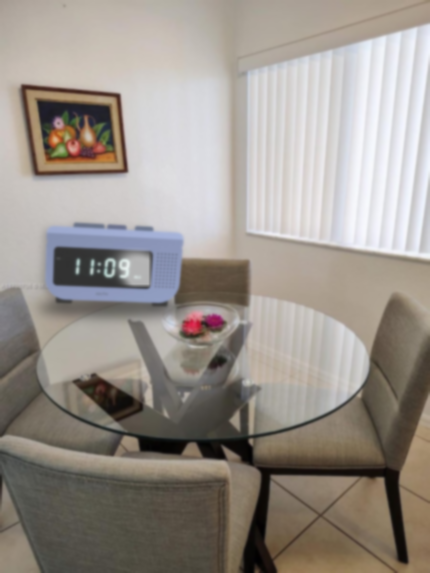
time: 11:09
